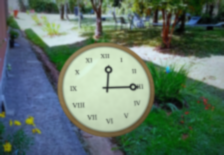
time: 12:15
